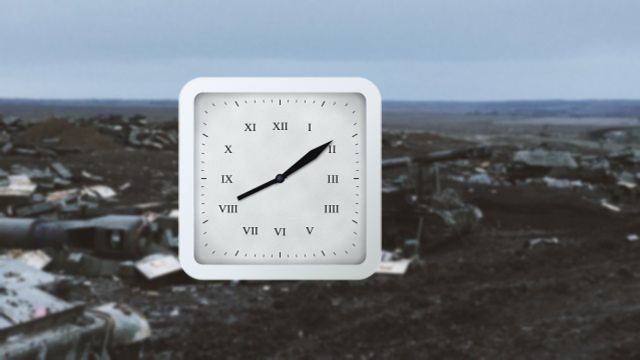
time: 8:09
